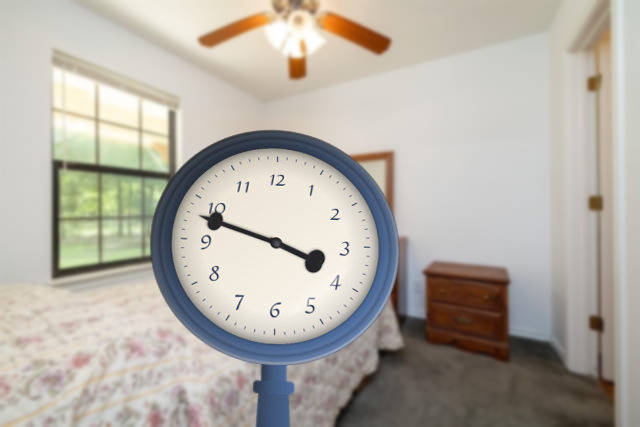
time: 3:48
